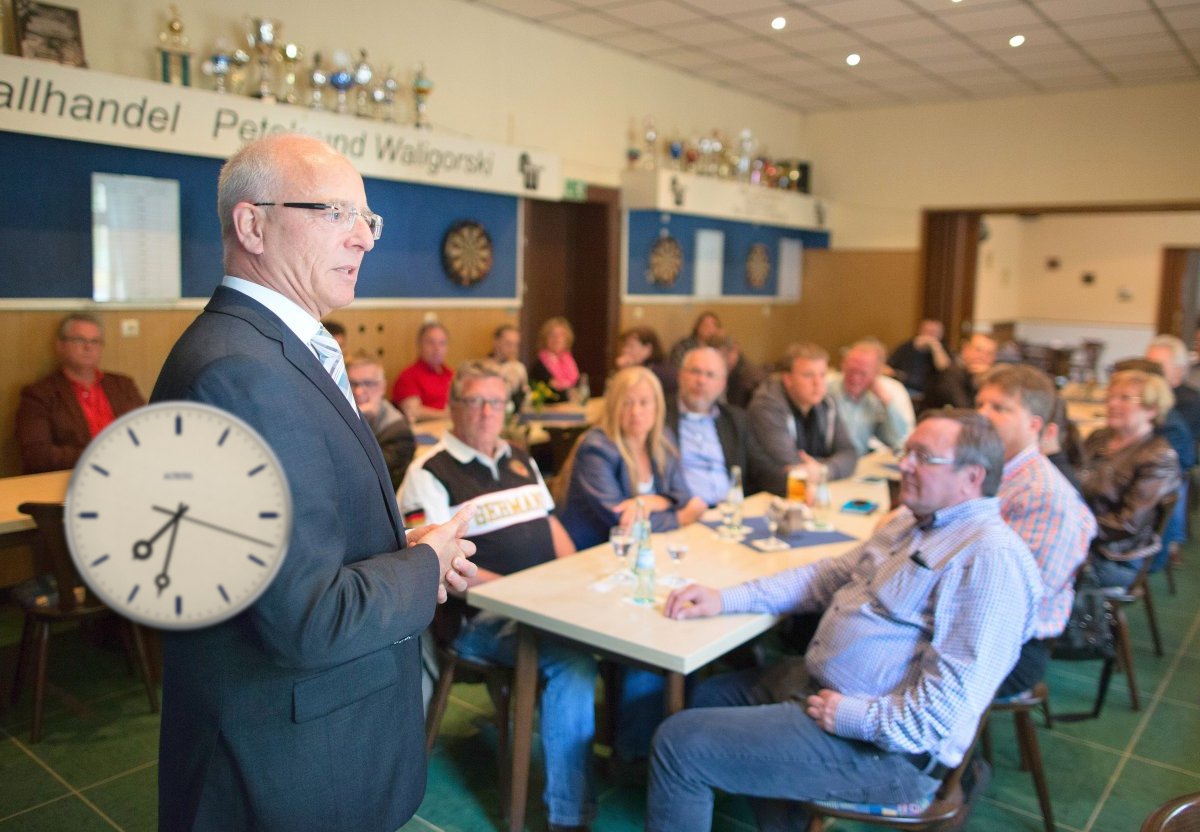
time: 7:32:18
